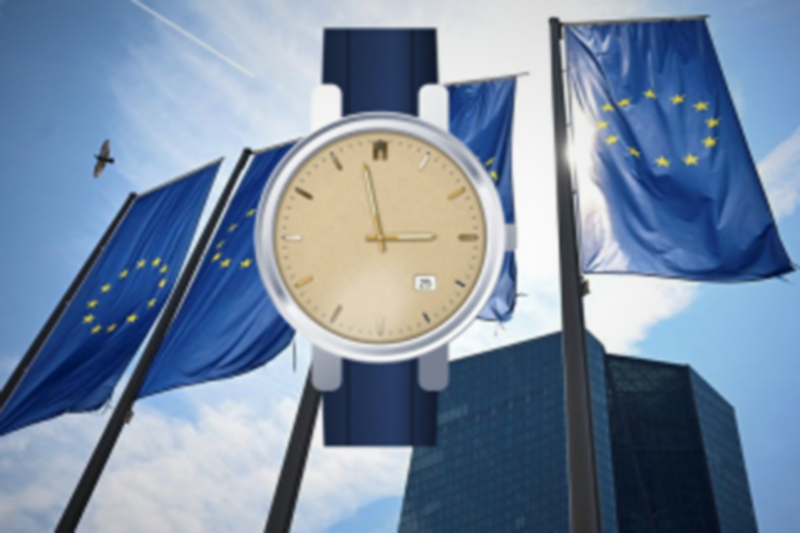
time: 2:58
